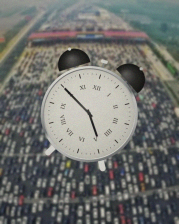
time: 4:50
